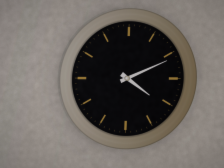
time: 4:11
